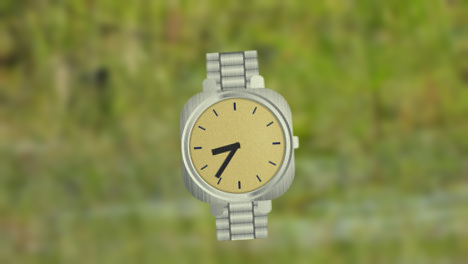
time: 8:36
